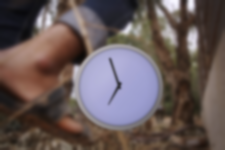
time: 6:57
